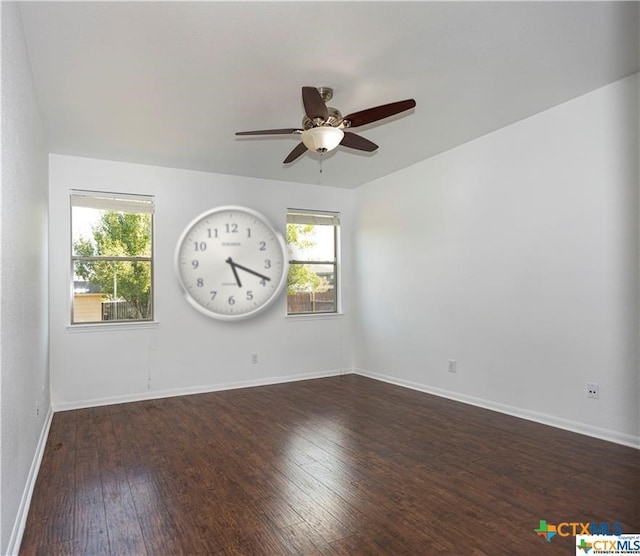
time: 5:19
